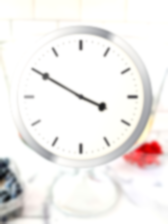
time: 3:50
